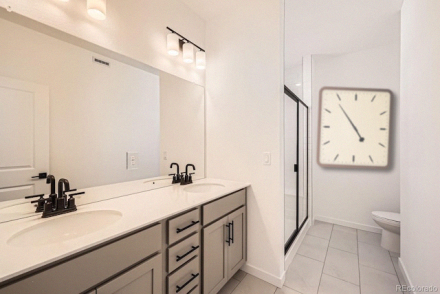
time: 4:54
